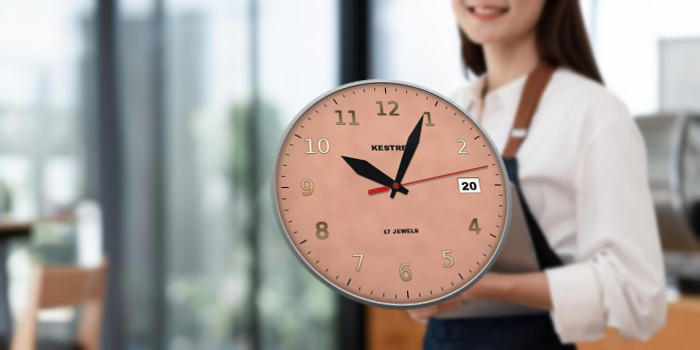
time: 10:04:13
